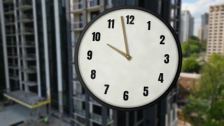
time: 9:58
